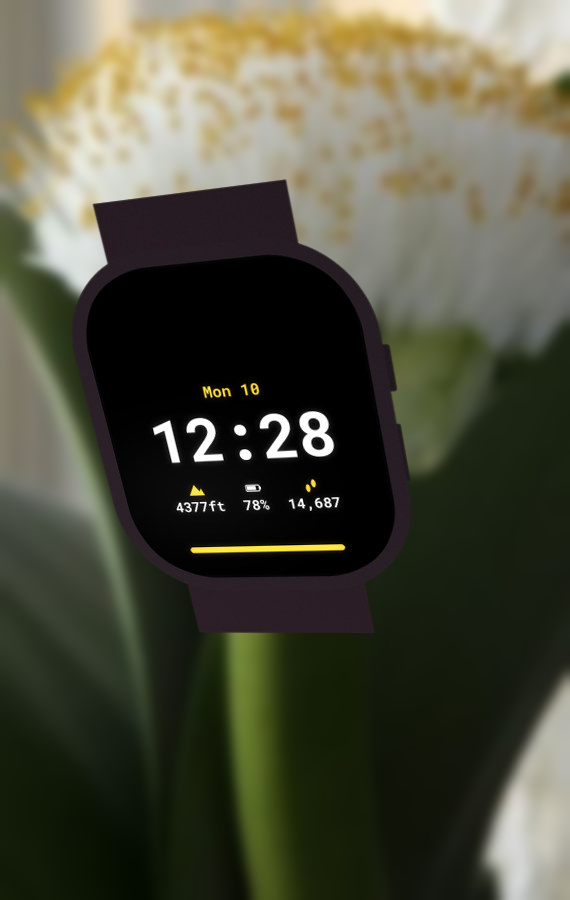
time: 12:28
